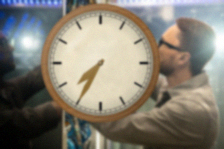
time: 7:35
